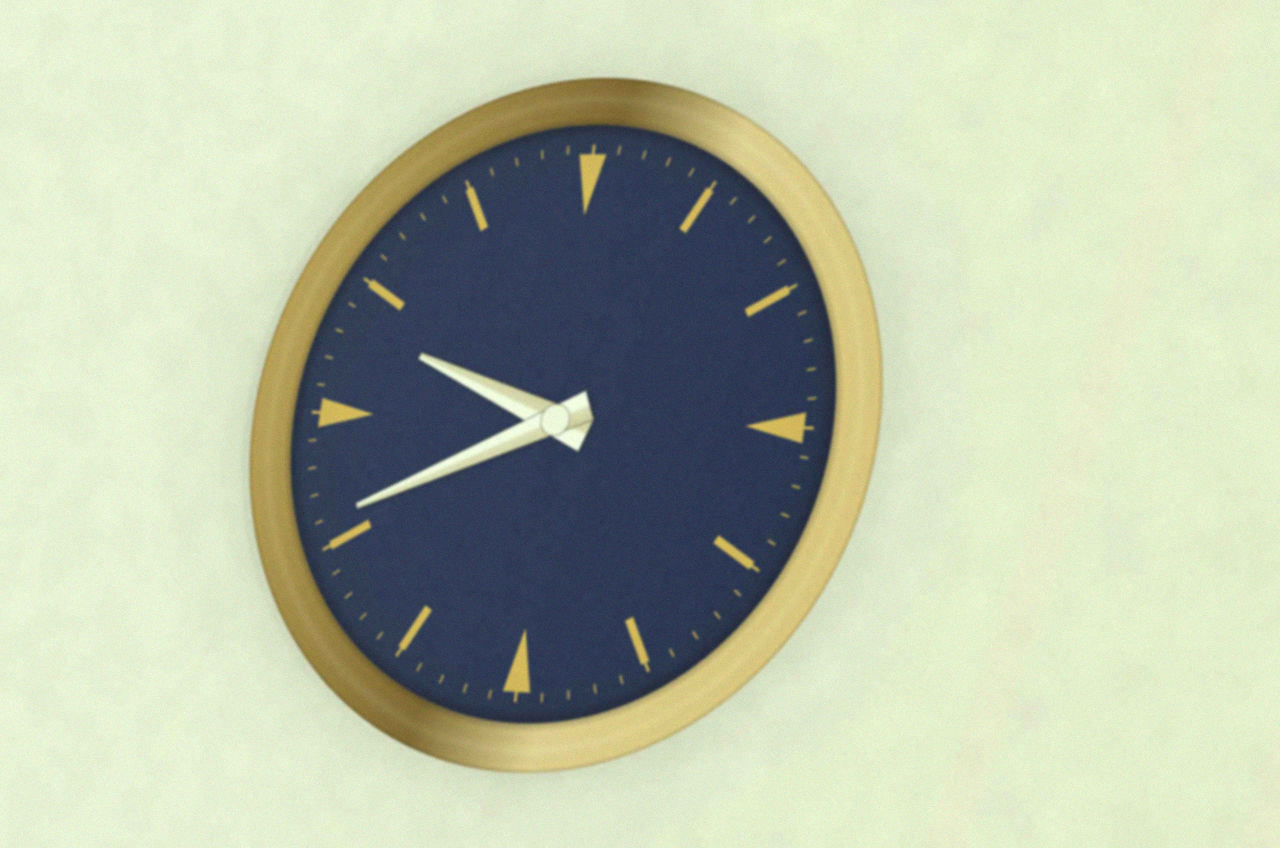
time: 9:41
